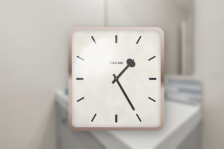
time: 1:25
